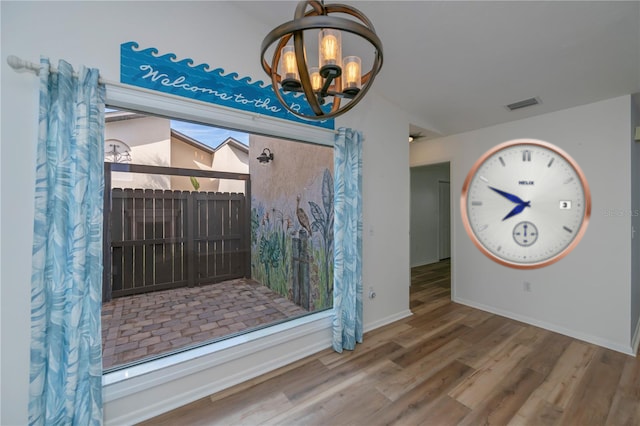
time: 7:49
